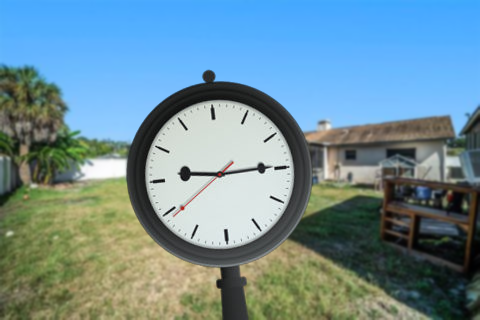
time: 9:14:39
